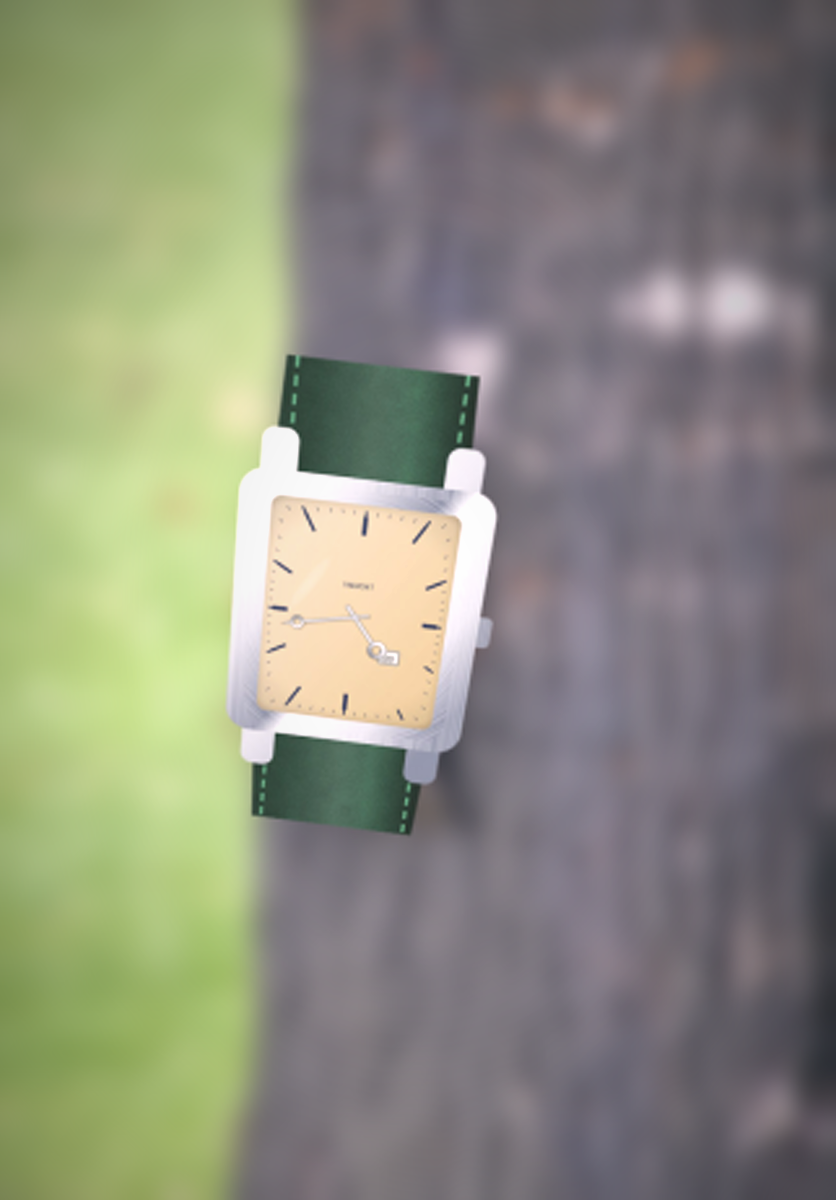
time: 4:43
